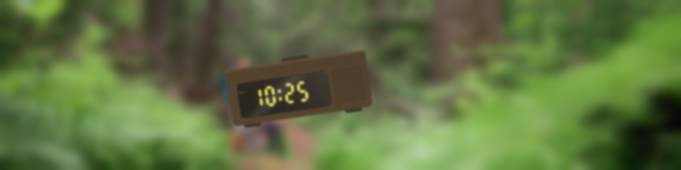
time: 10:25
